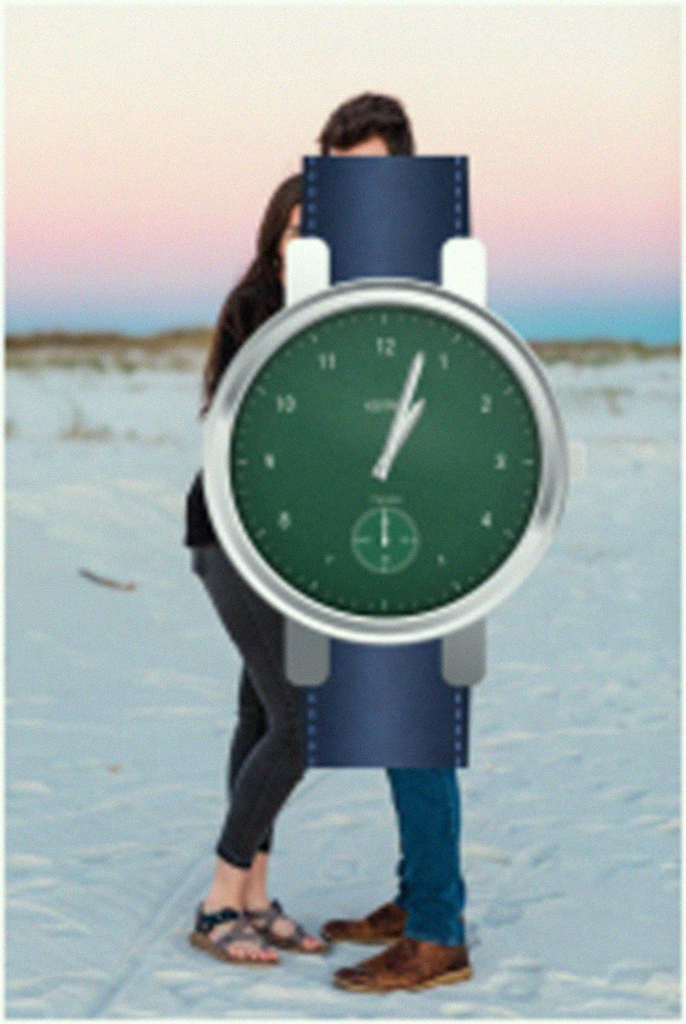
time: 1:03
